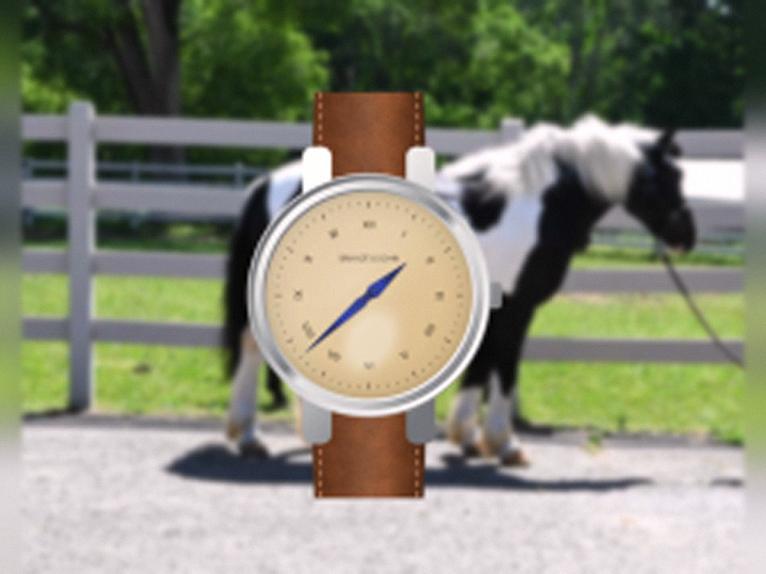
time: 1:38
